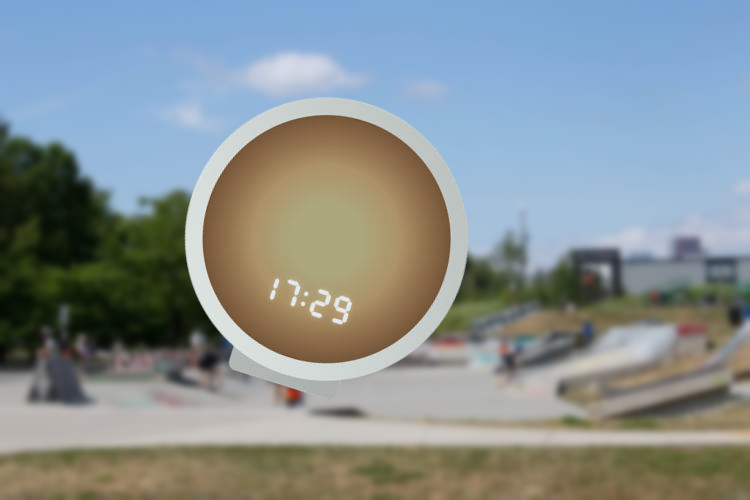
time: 17:29
